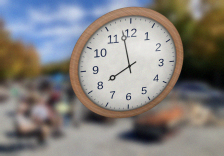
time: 7:58
